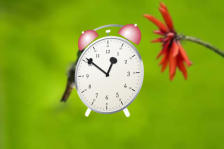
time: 12:51
